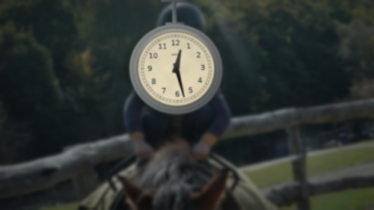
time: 12:28
